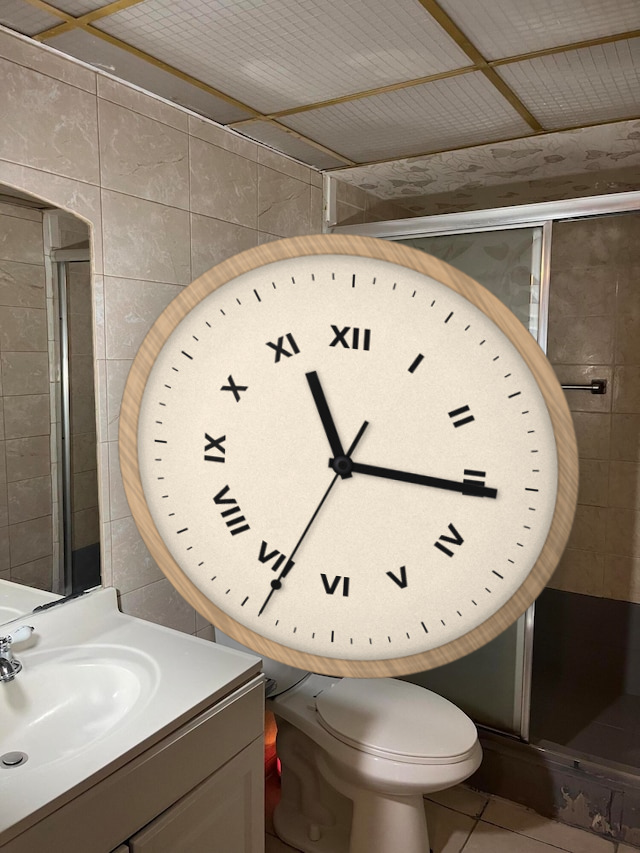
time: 11:15:34
